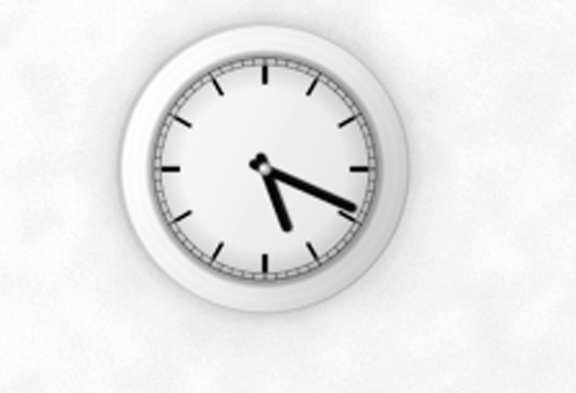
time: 5:19
